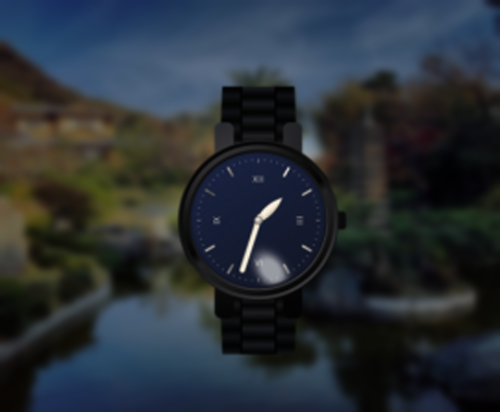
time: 1:33
